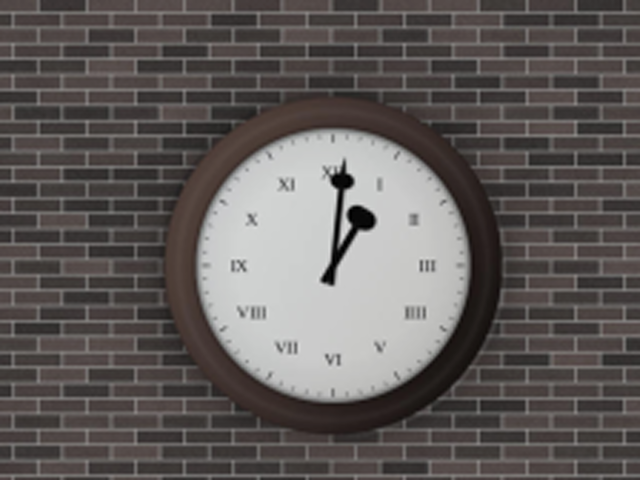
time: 1:01
